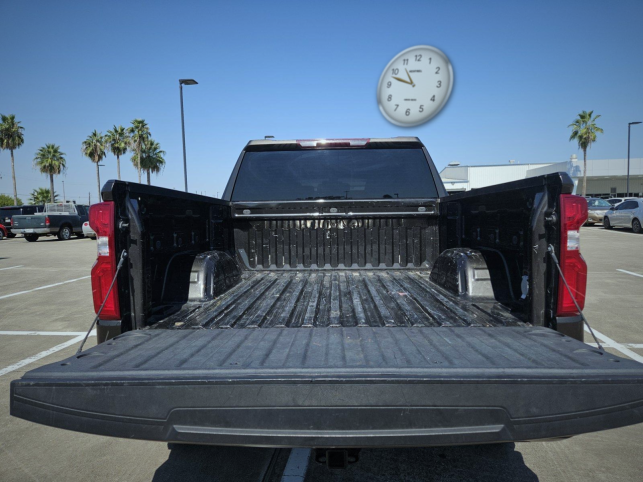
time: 10:48
